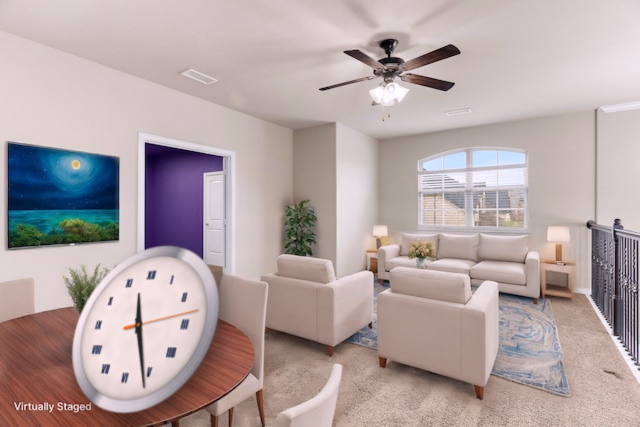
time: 11:26:13
